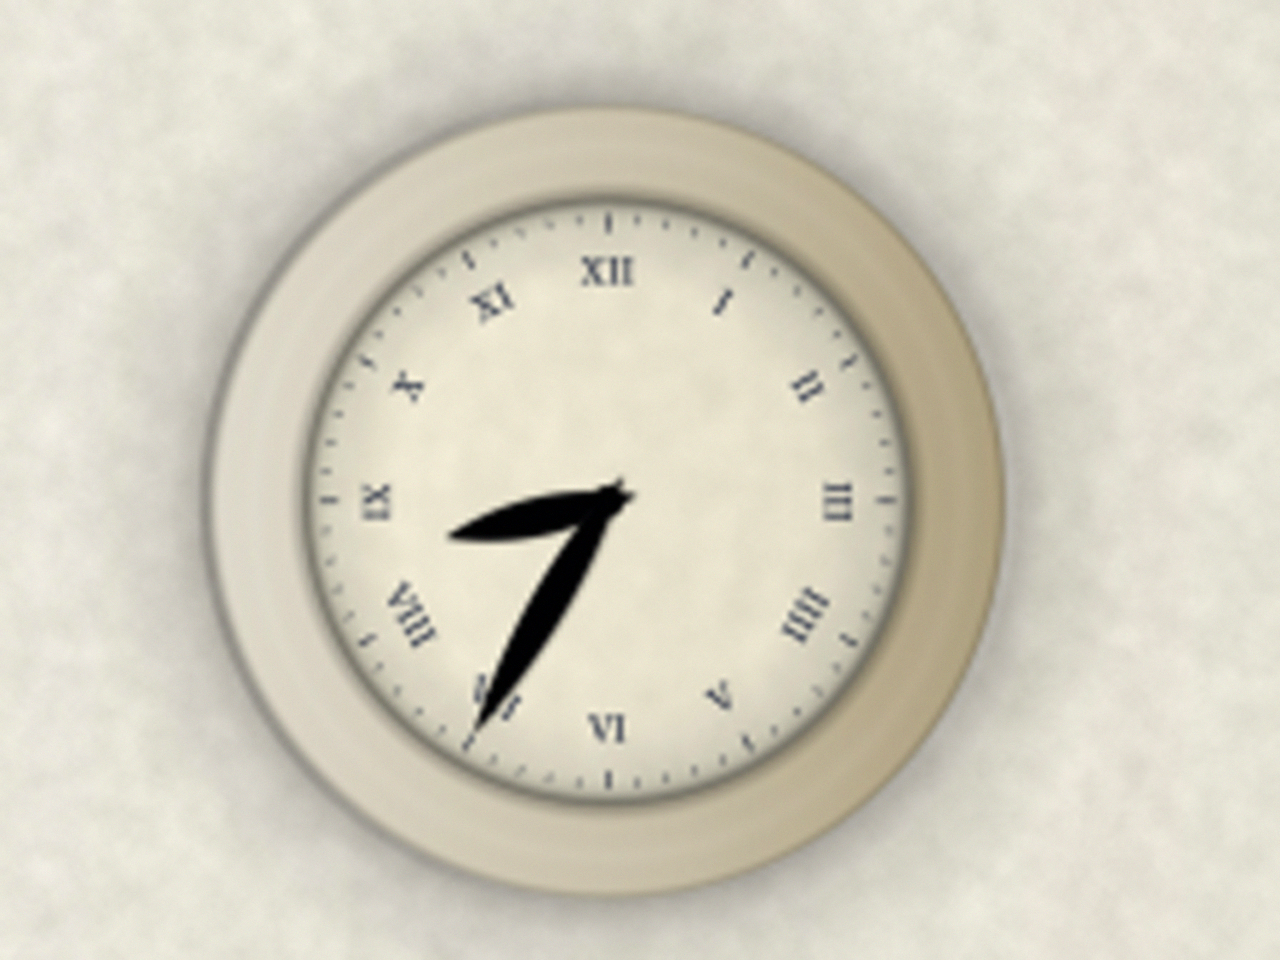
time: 8:35
